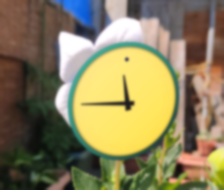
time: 11:46
